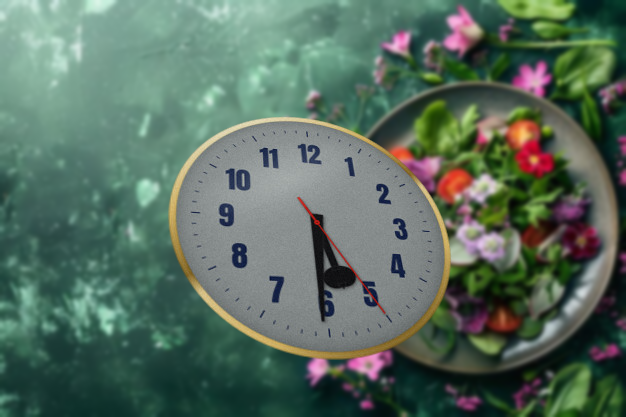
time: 5:30:25
